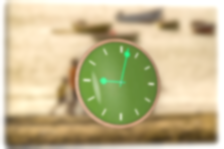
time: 9:02
